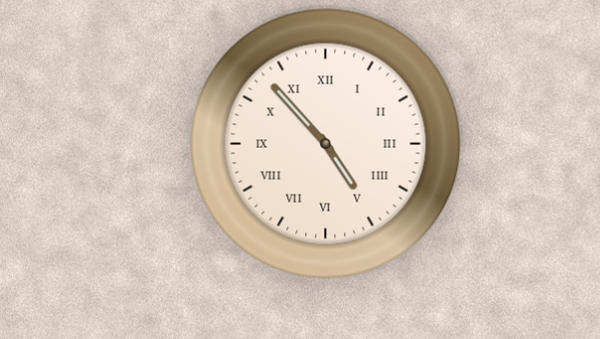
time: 4:53
